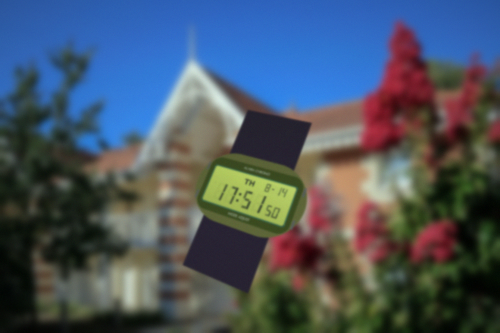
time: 17:51:50
